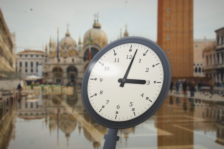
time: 3:02
